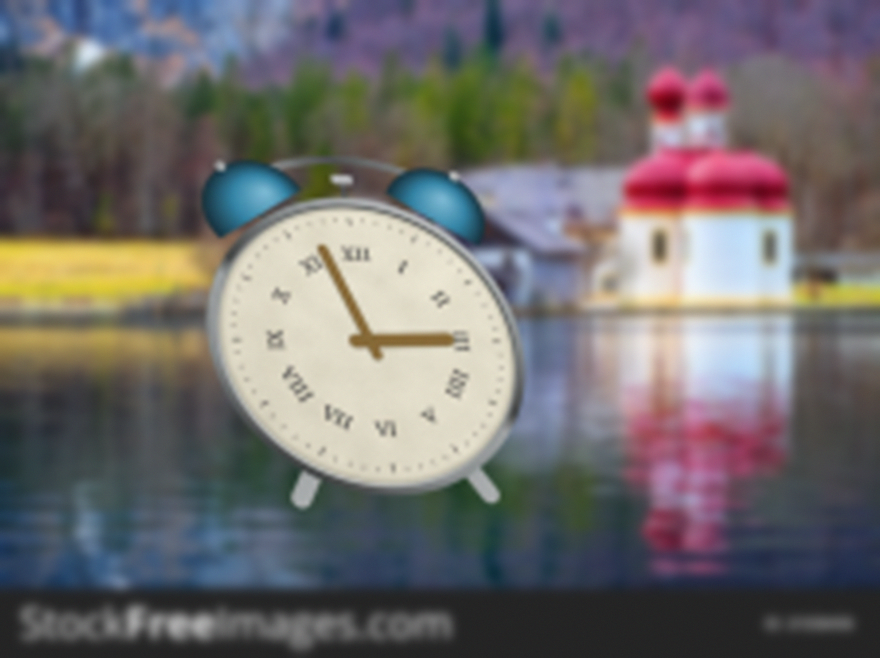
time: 2:57
